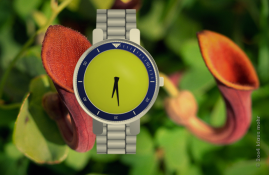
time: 6:29
